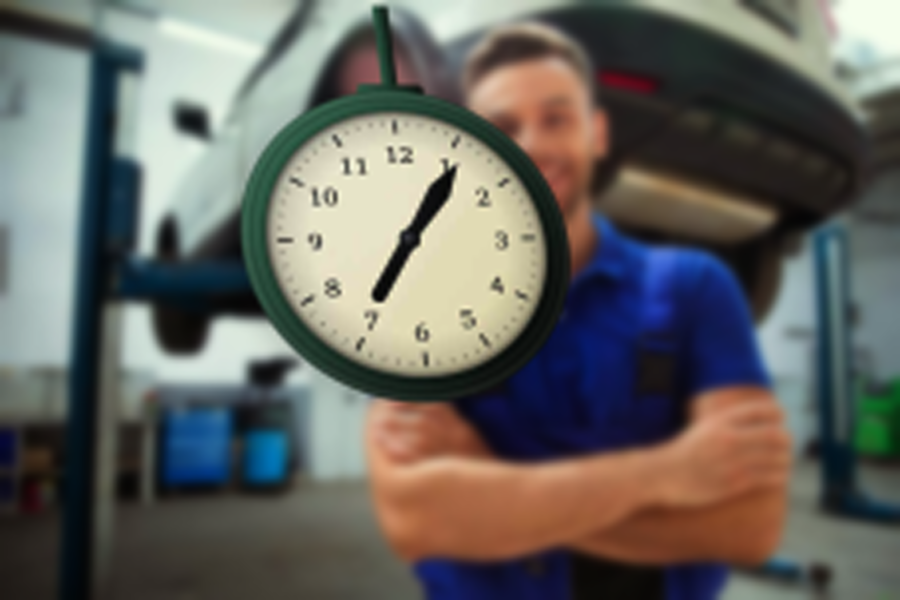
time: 7:06
